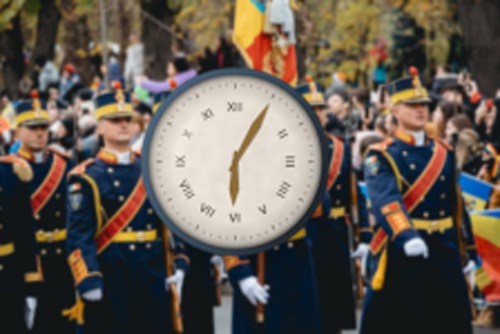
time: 6:05
